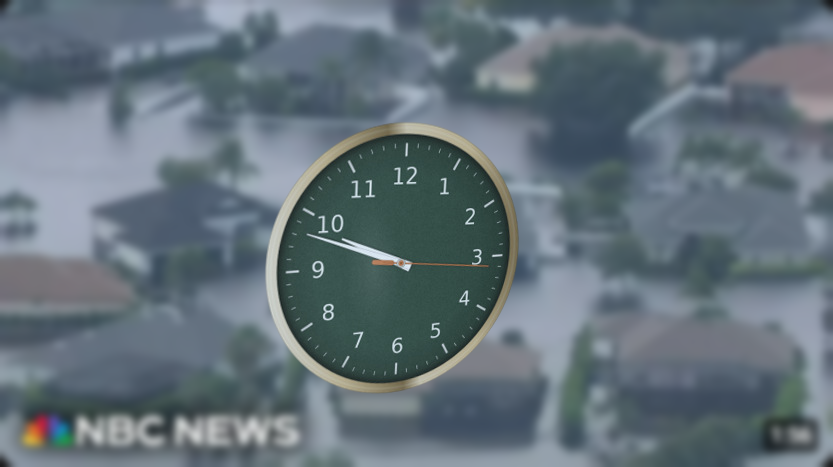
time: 9:48:16
